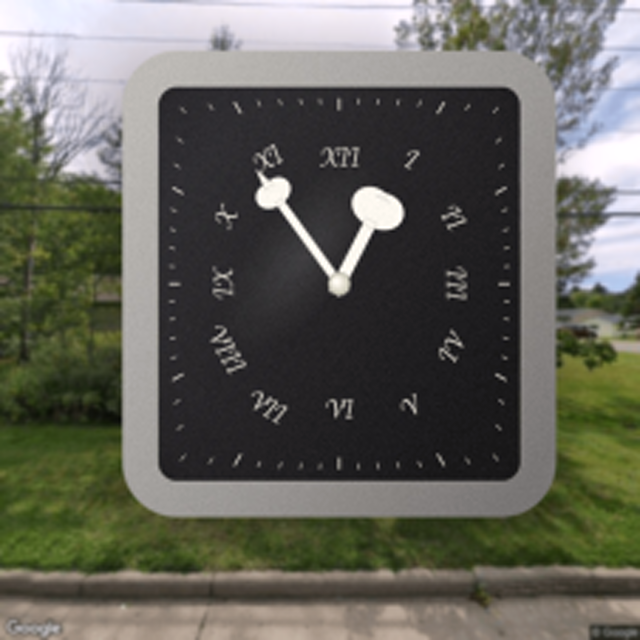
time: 12:54
